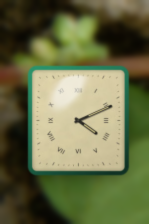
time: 4:11
